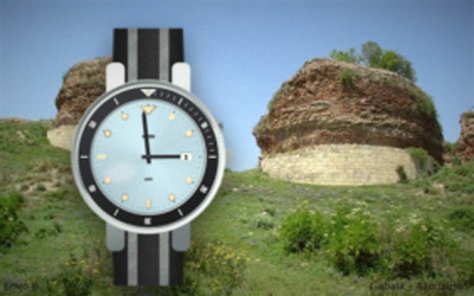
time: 2:59
